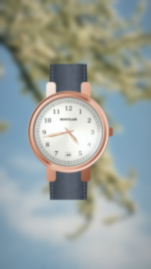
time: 4:43
